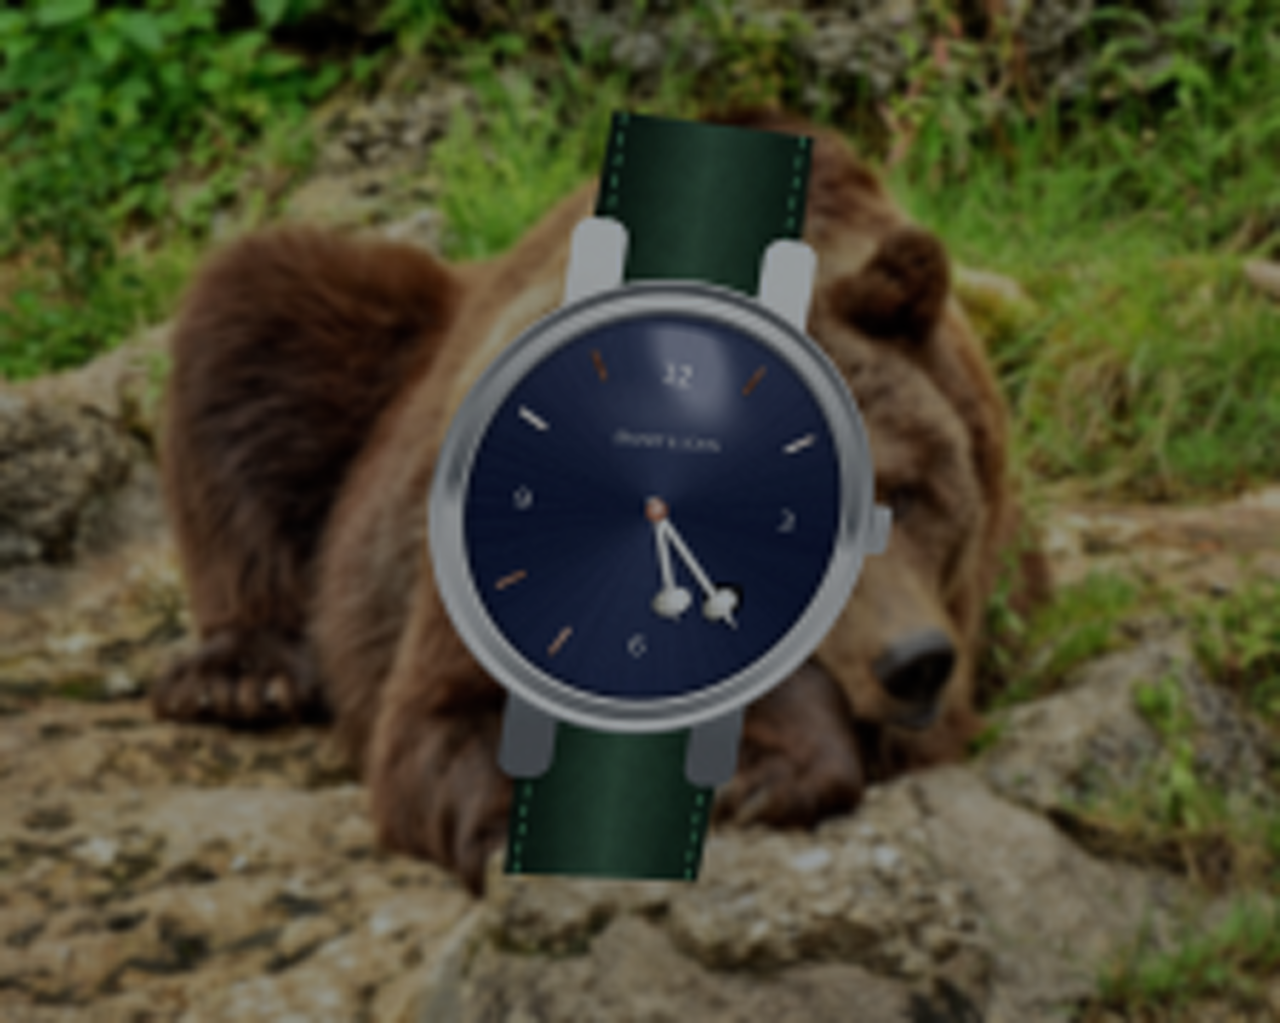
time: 5:23
